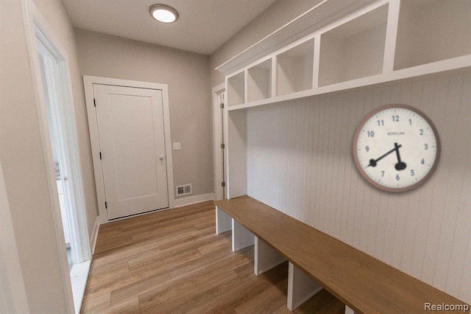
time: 5:40
